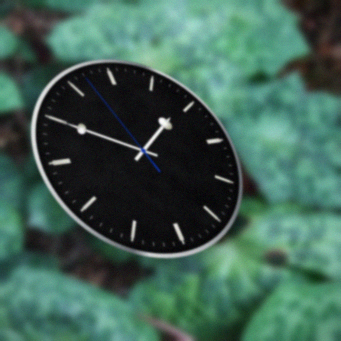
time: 1:49:57
